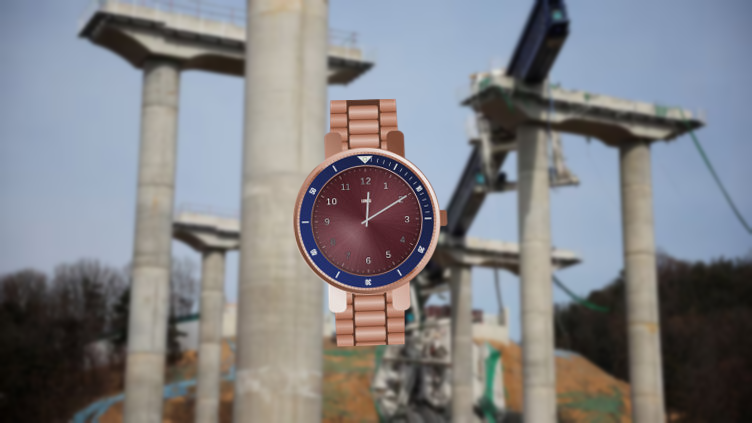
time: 12:10
